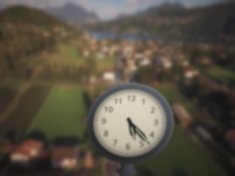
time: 5:23
